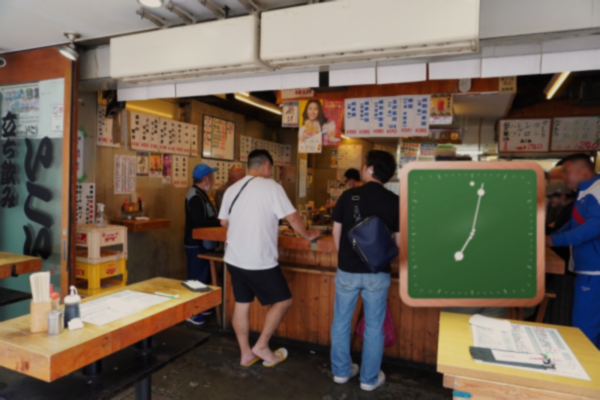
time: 7:02
